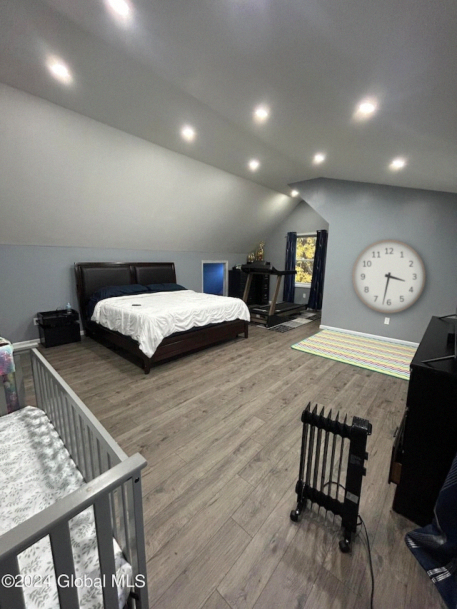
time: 3:32
